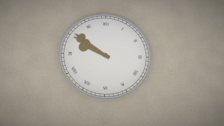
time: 9:51
